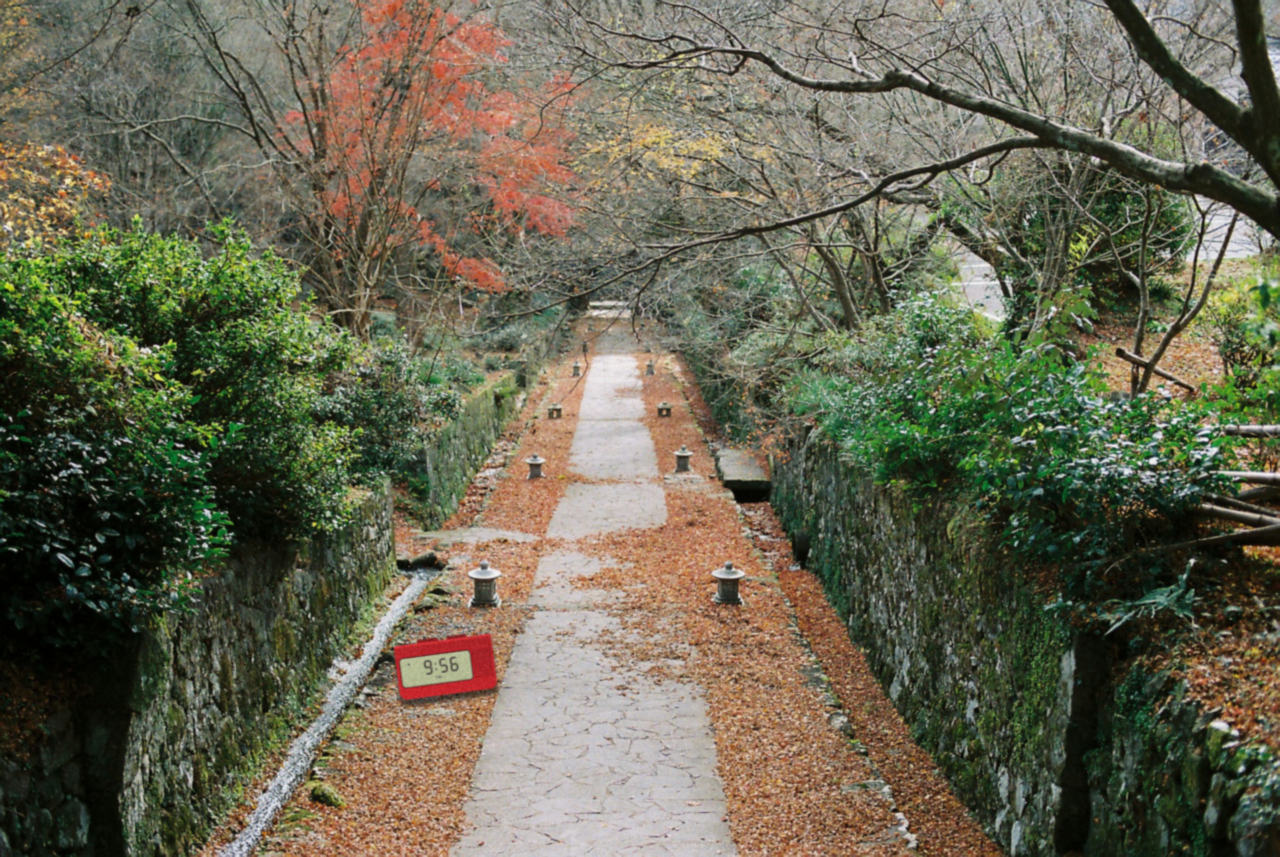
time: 9:56
